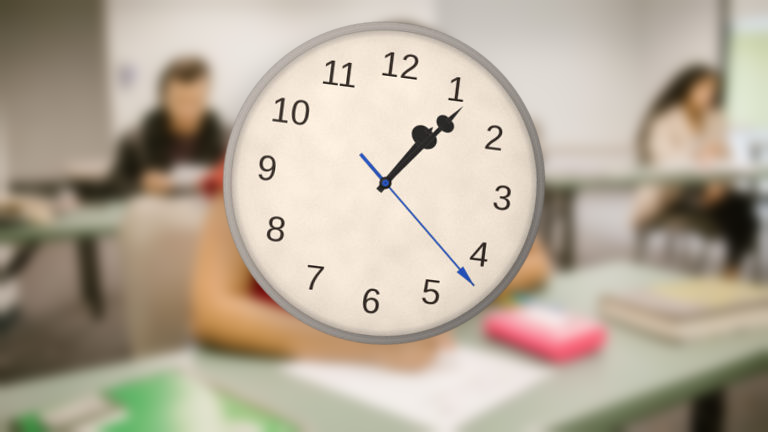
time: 1:06:22
